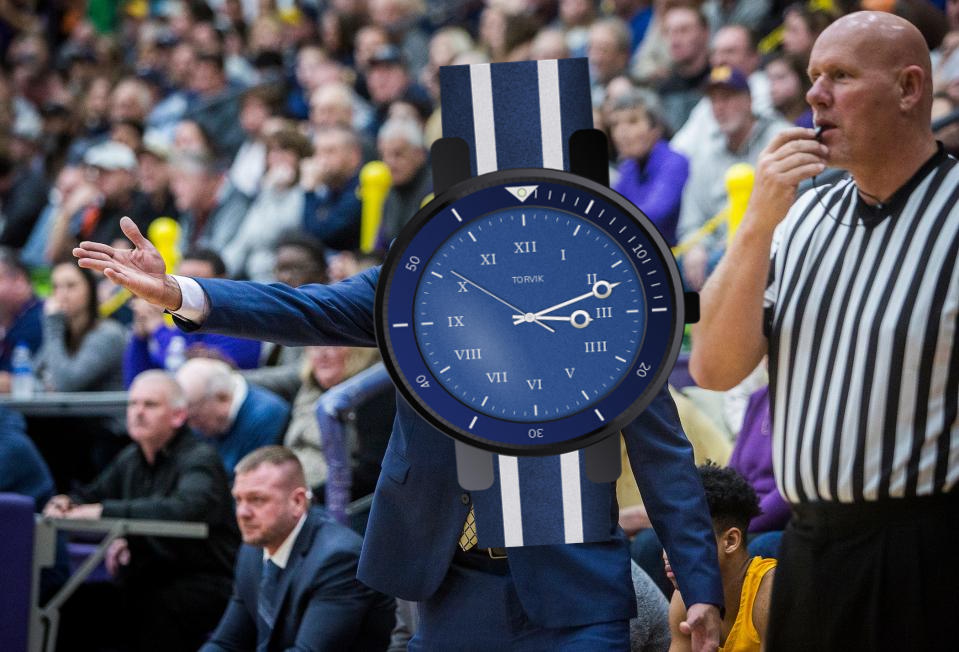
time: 3:11:51
